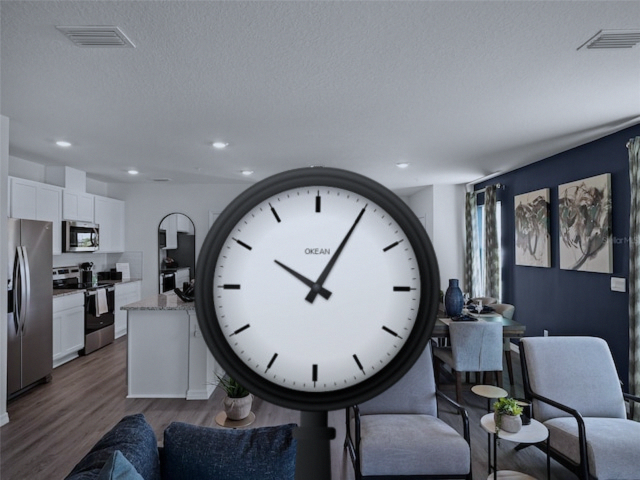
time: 10:05
